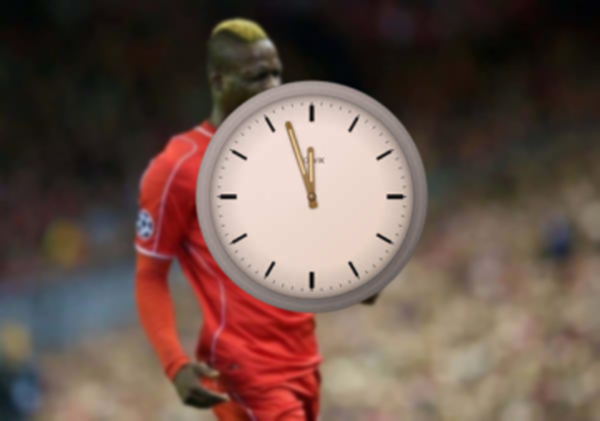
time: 11:57
